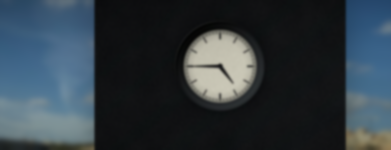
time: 4:45
